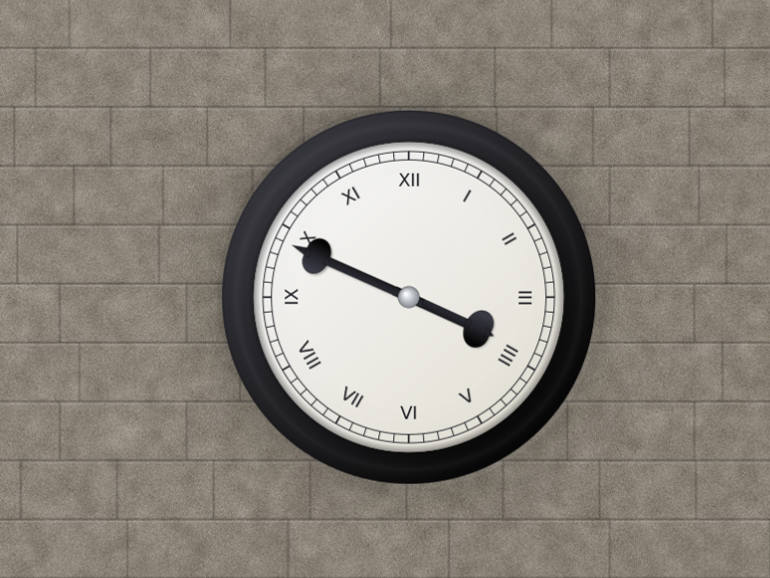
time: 3:49
